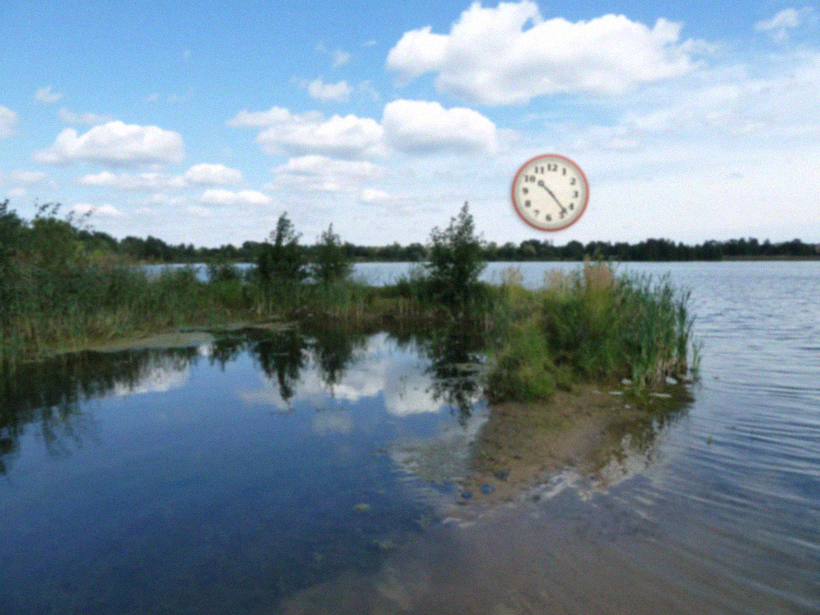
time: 10:23
